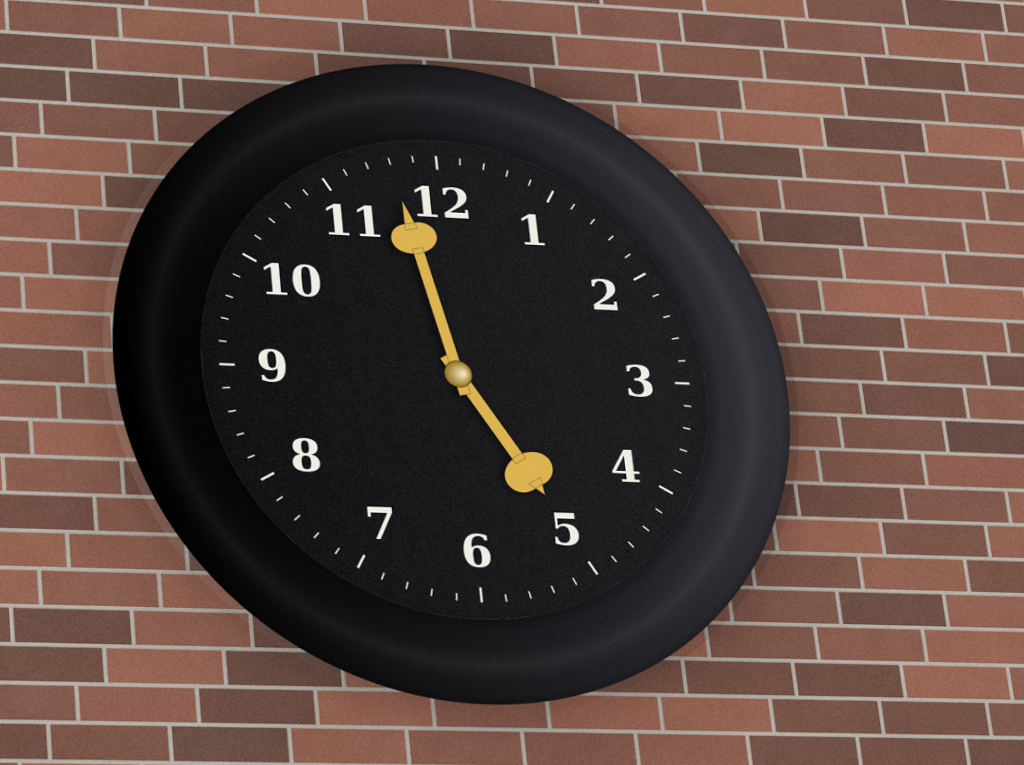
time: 4:58
